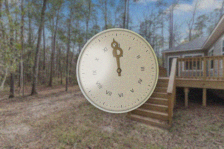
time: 11:59
